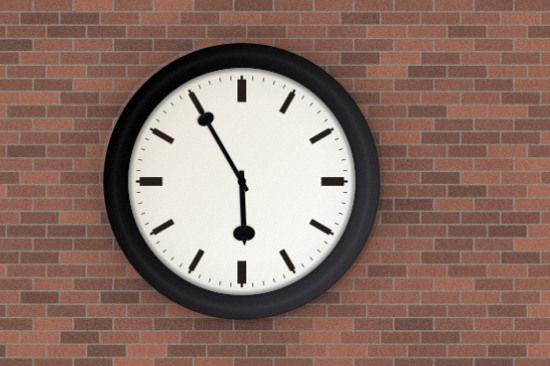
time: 5:55
